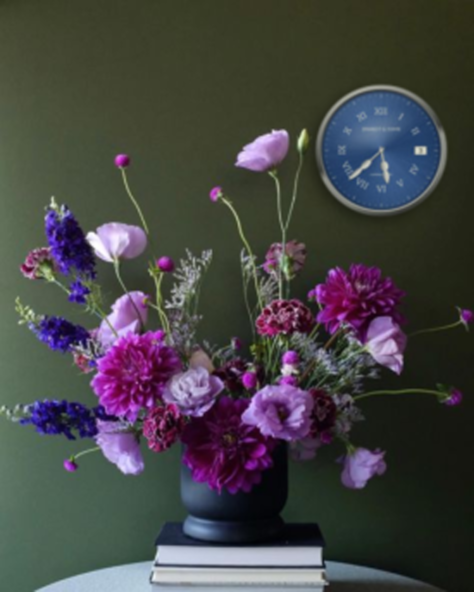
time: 5:38
